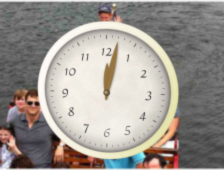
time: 12:02
